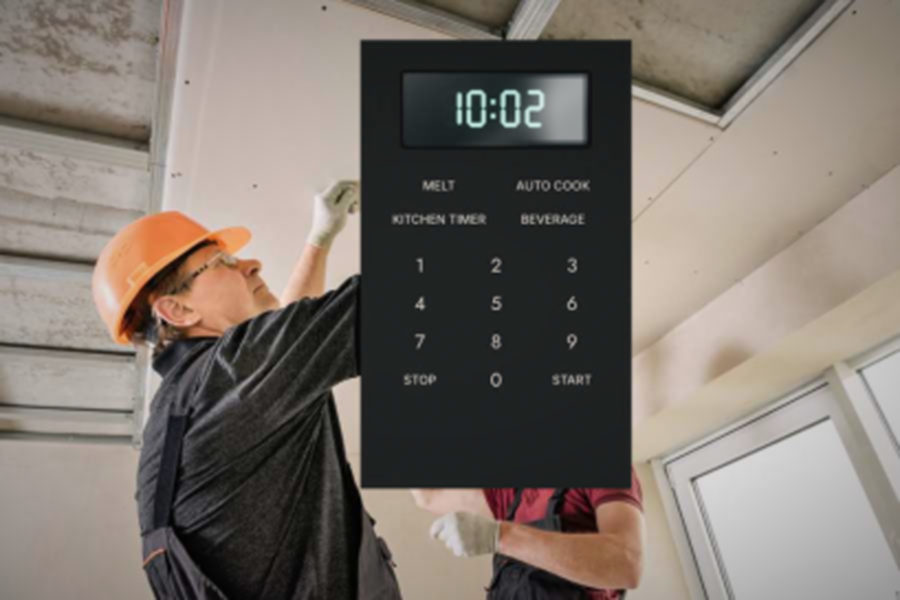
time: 10:02
